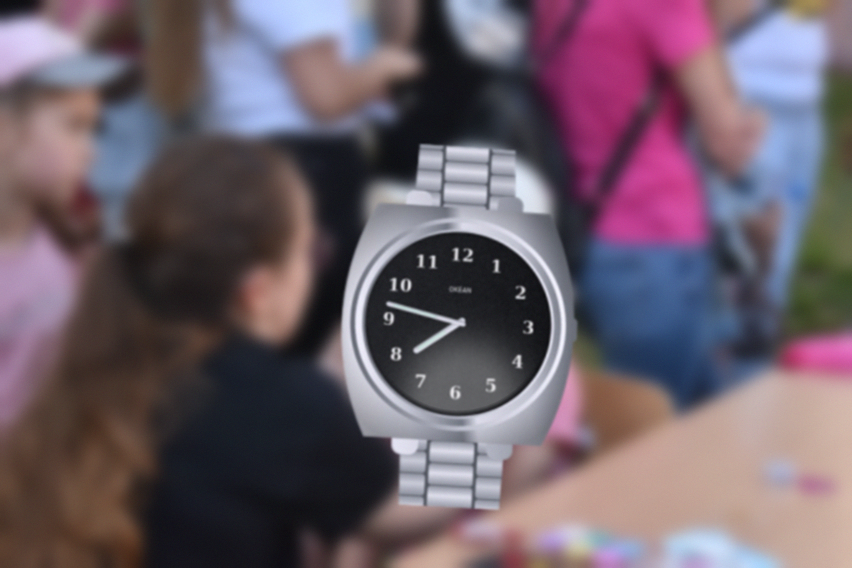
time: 7:47
